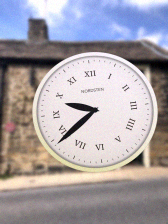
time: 9:39
